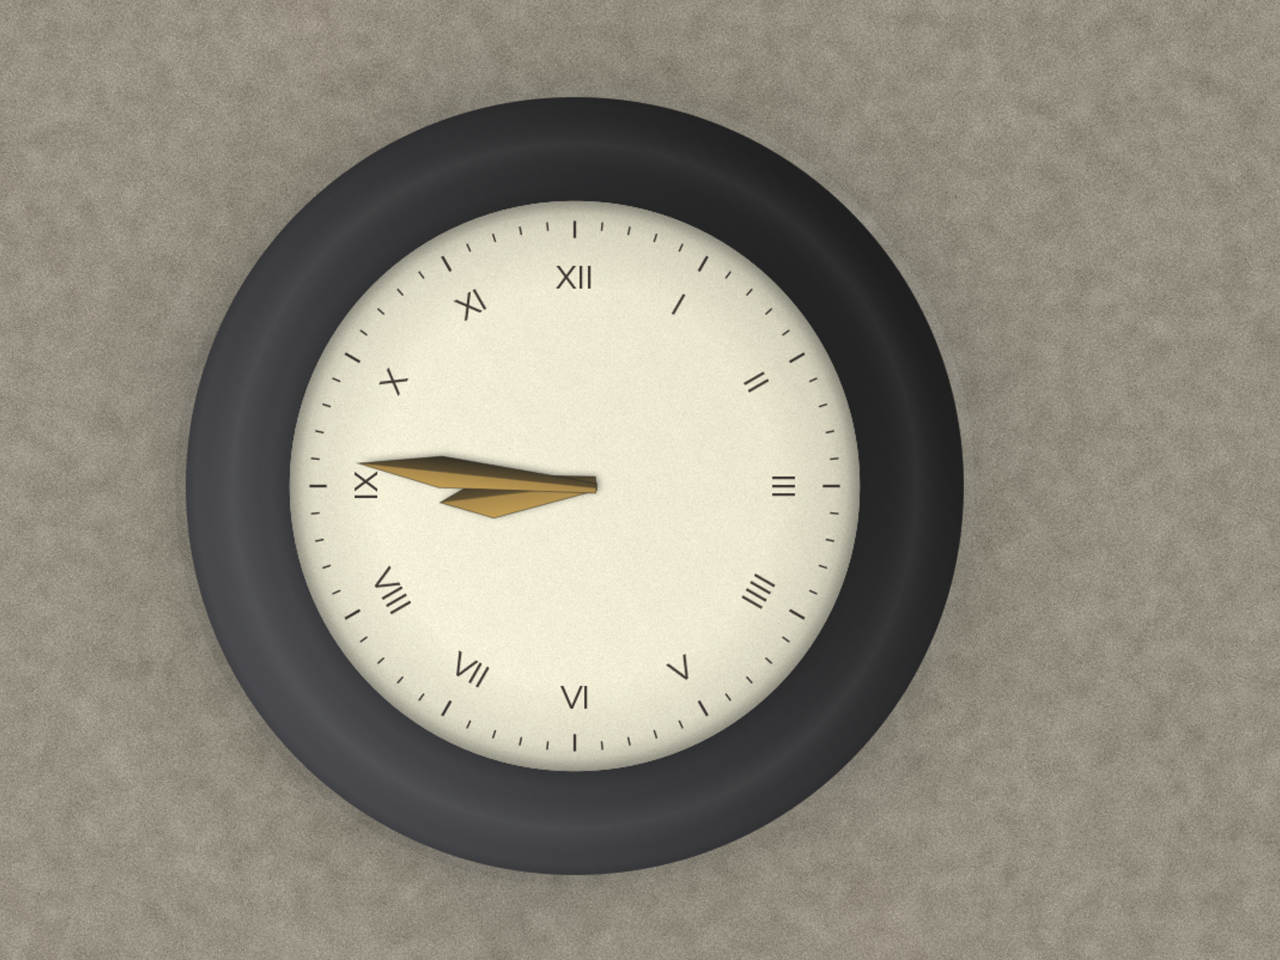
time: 8:46
